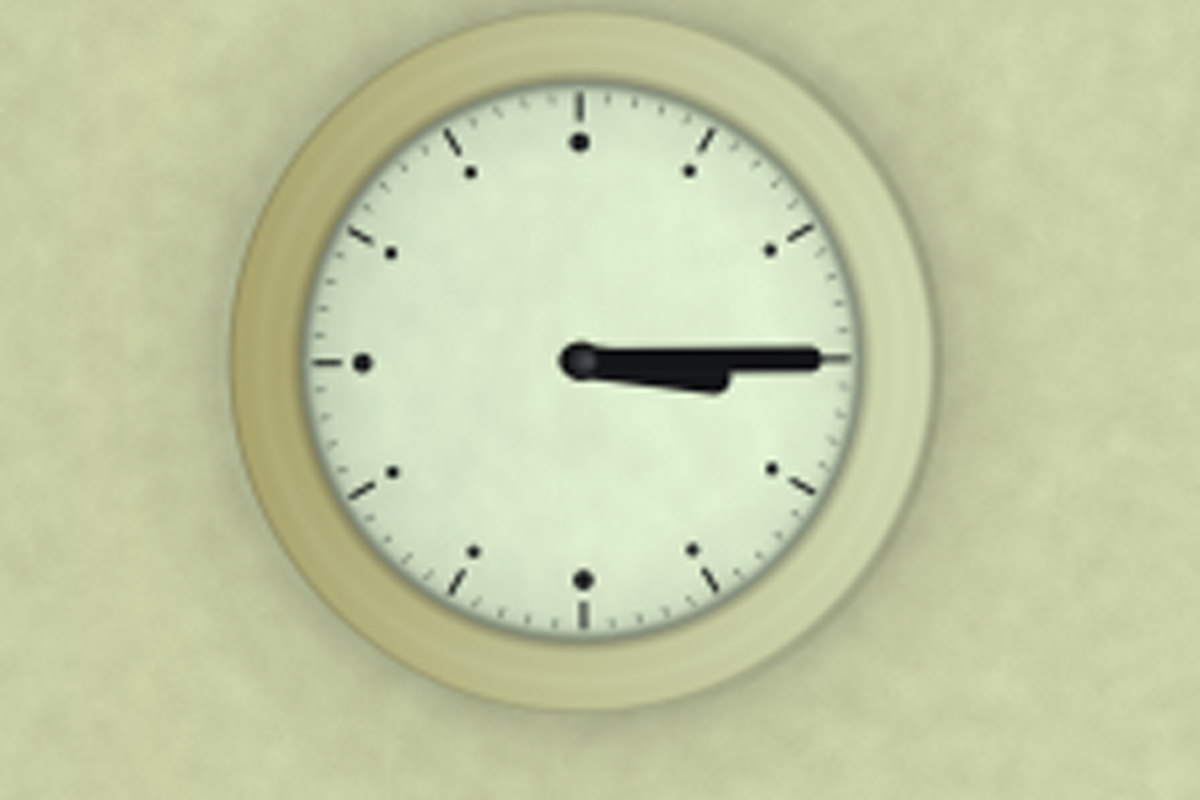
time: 3:15
